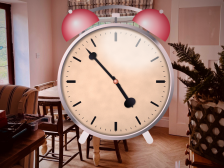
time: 4:53
